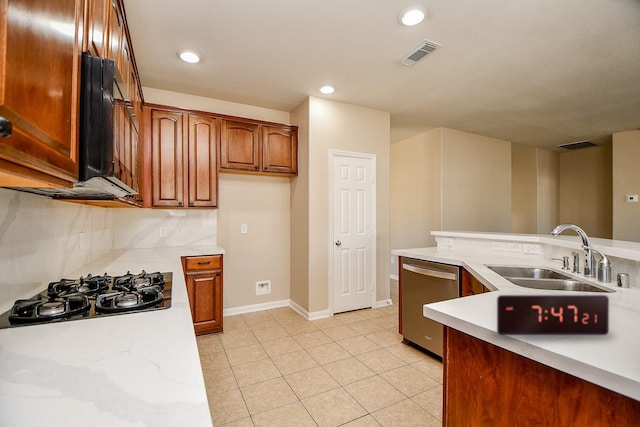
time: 7:47:21
